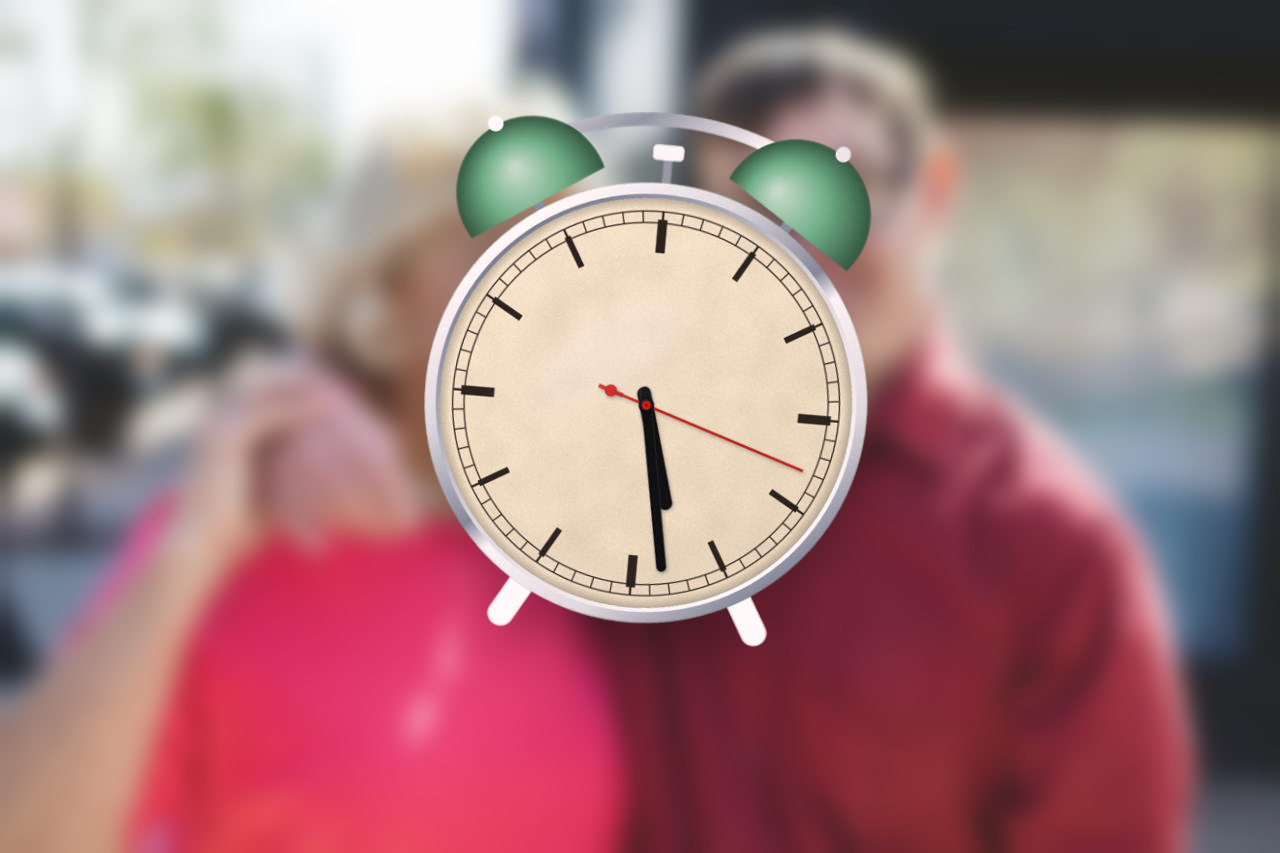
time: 5:28:18
